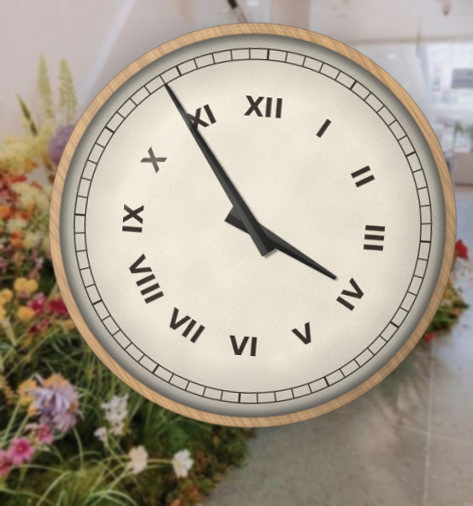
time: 3:54
